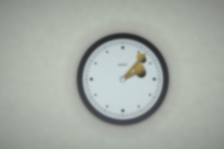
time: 2:07
